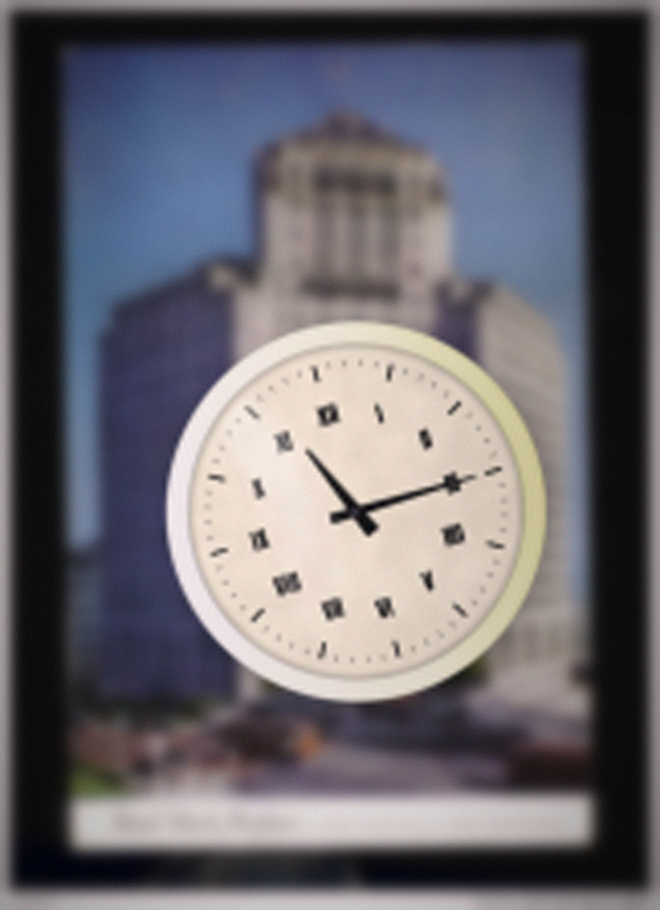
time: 11:15
